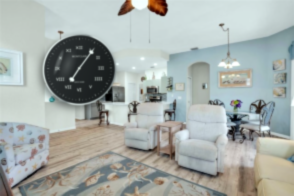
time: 7:06
